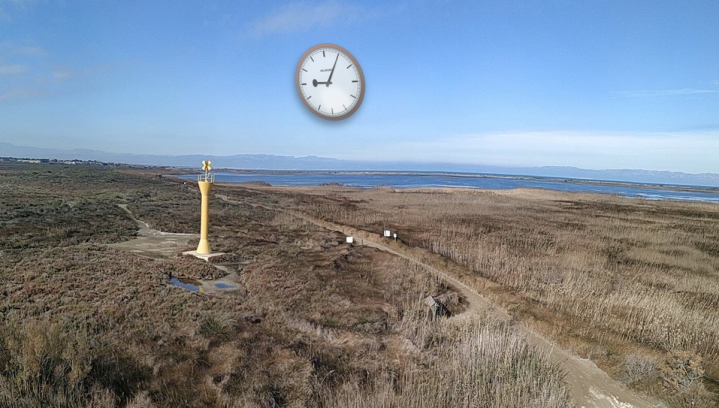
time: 9:05
